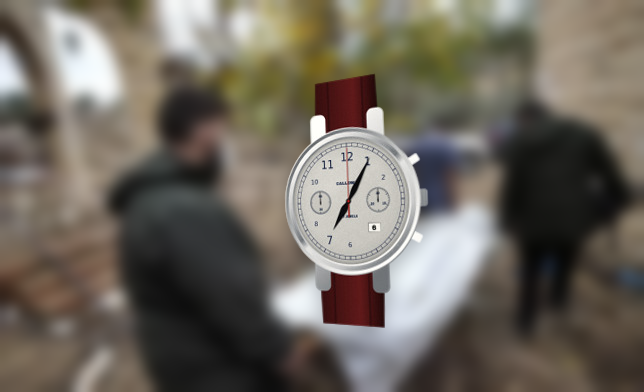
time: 7:05
